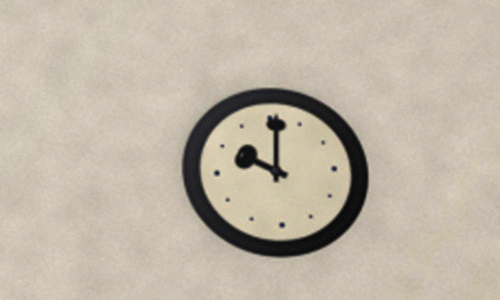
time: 10:01
